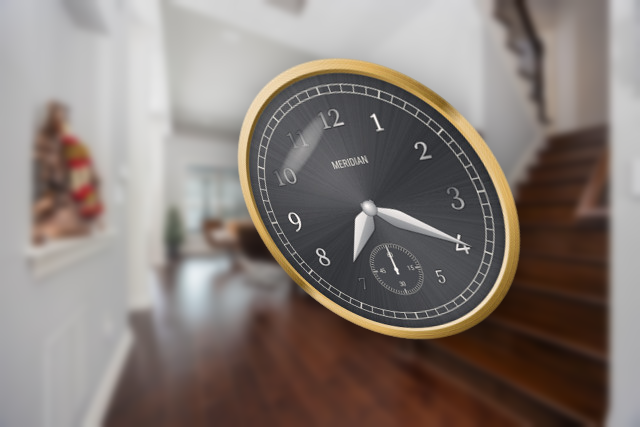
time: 7:20
